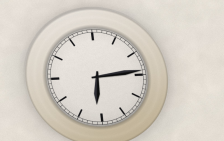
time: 6:14
